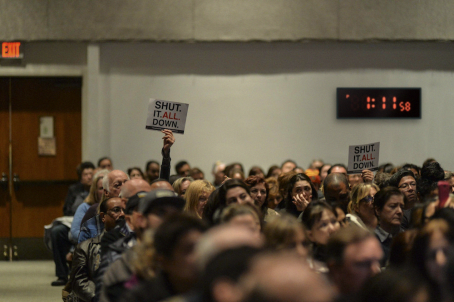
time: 1:11:58
